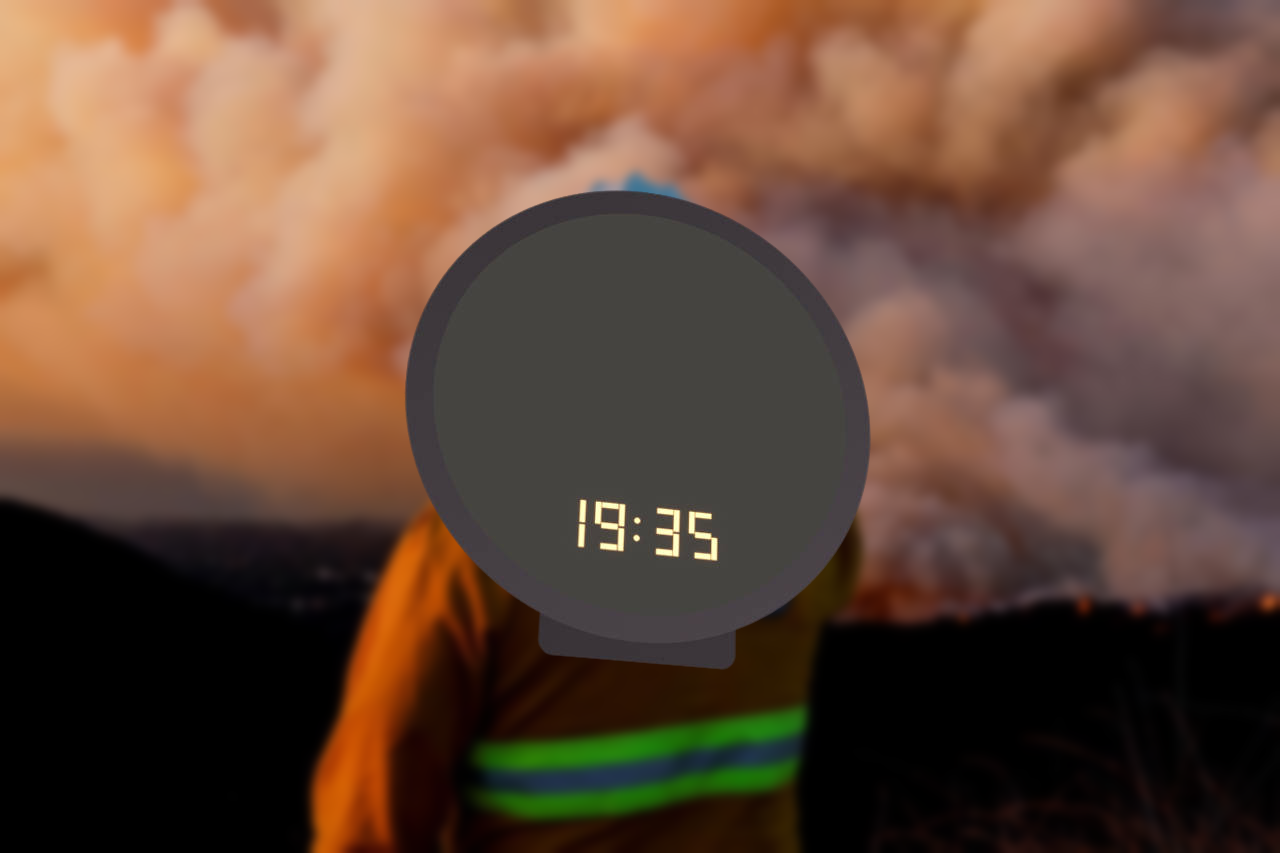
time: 19:35
